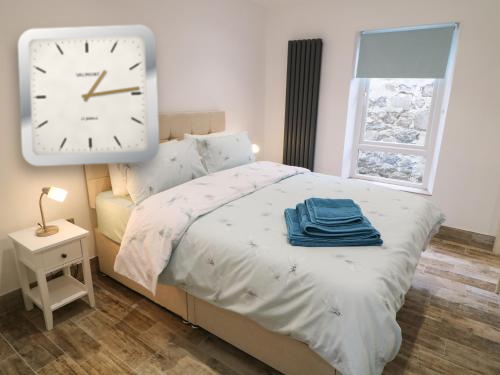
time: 1:14
